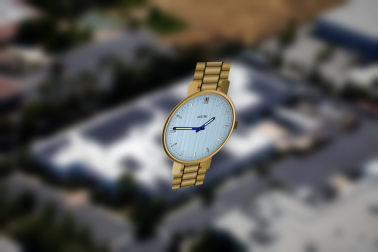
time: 1:46
